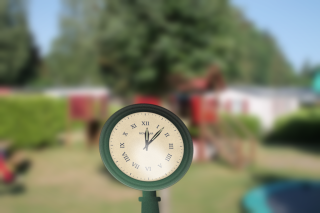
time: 12:07
